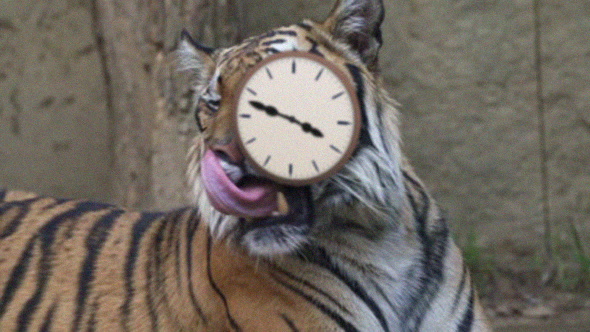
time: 3:48
